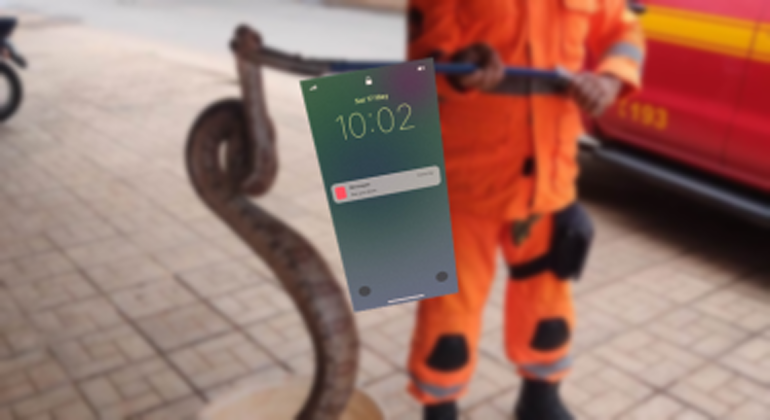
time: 10:02
